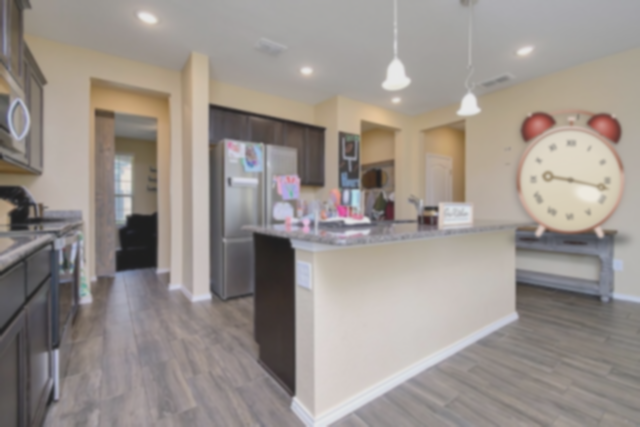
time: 9:17
